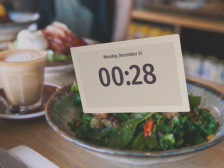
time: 0:28
